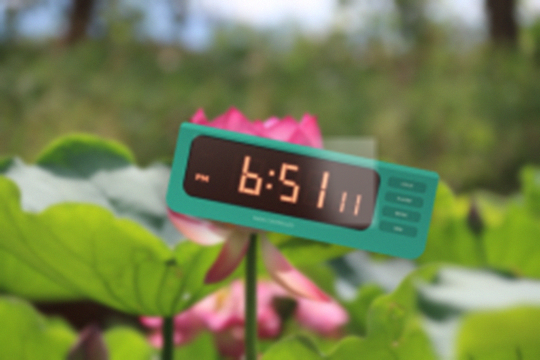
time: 6:51:11
